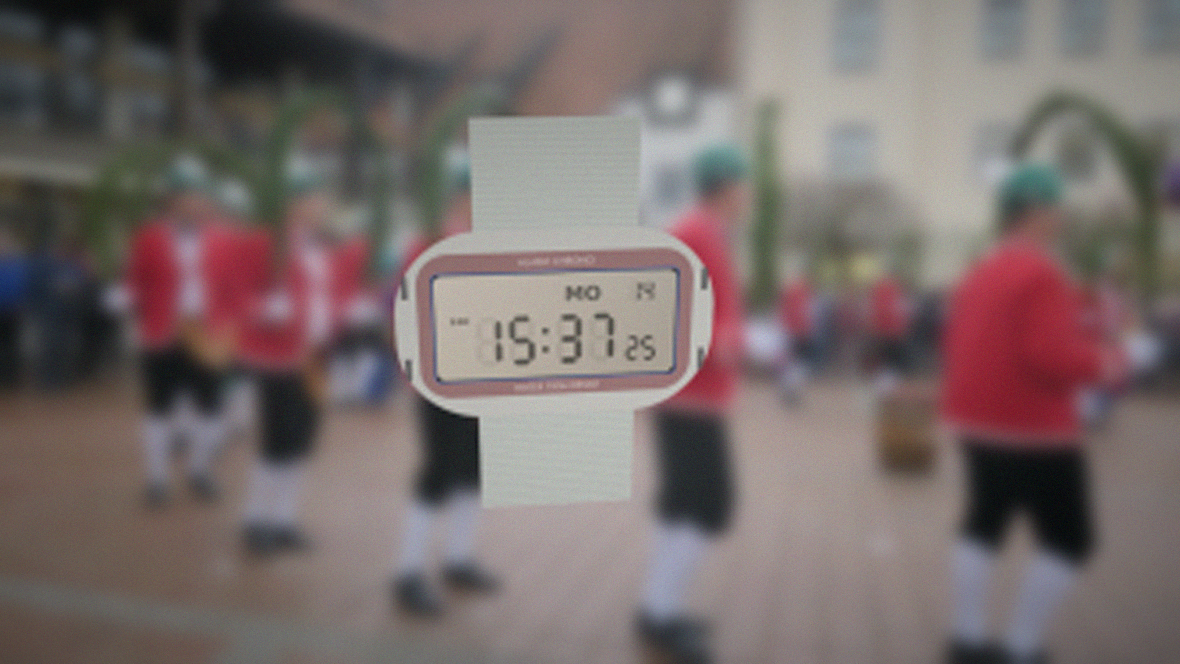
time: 15:37:25
